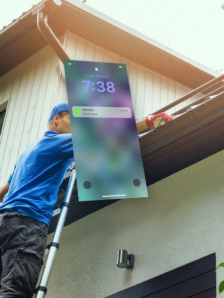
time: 7:38
